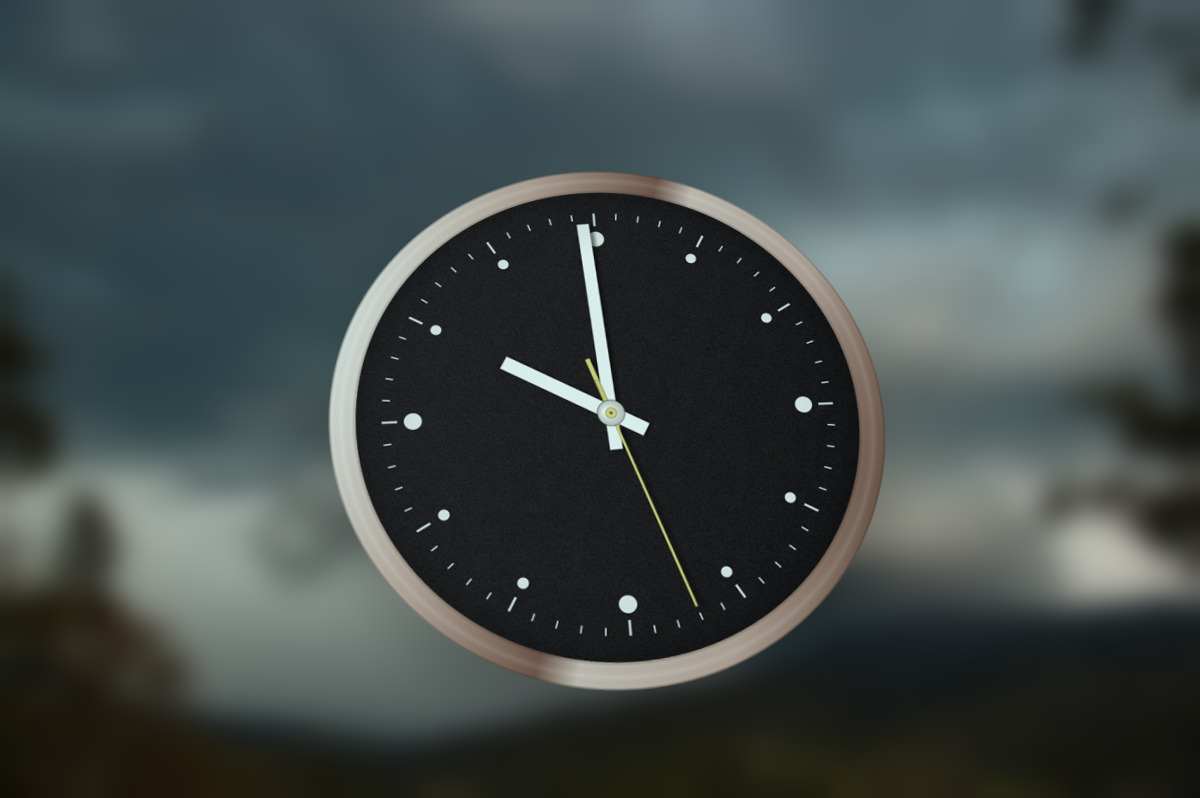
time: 9:59:27
